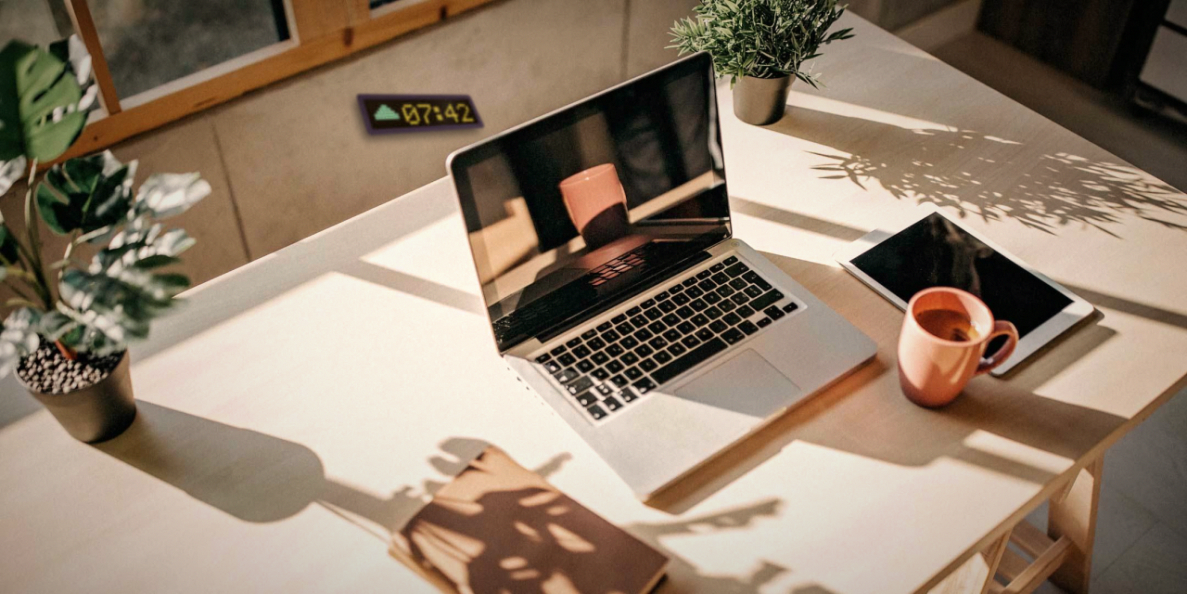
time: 7:42
